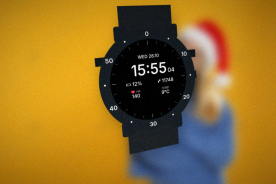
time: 15:55
